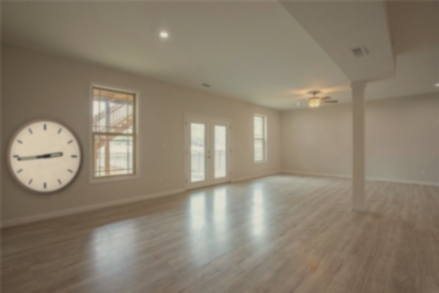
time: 2:44
